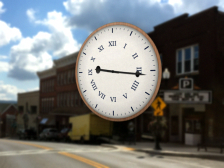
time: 9:16
